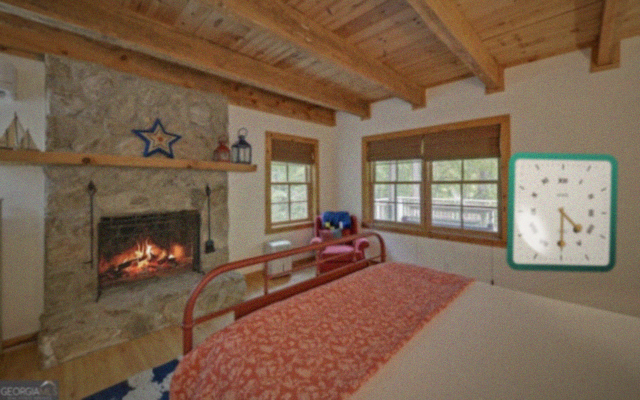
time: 4:30
